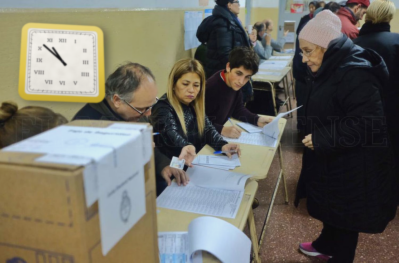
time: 10:52
